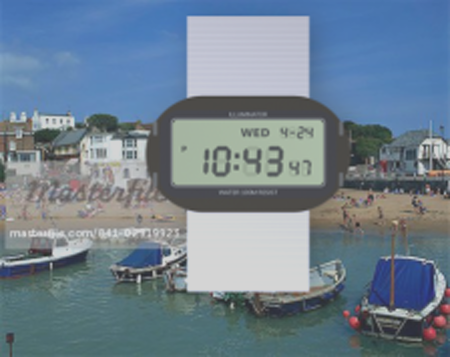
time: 10:43:47
